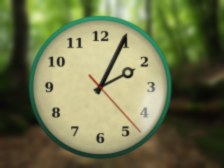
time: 2:04:23
